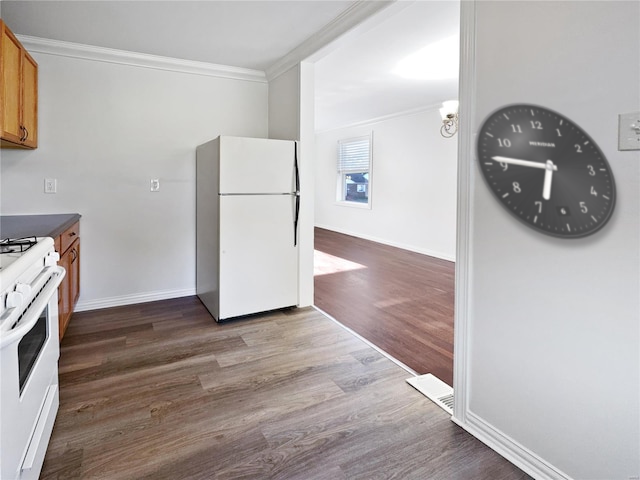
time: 6:46
